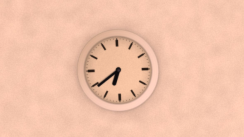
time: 6:39
